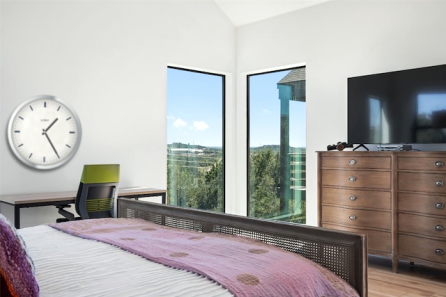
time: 1:25
